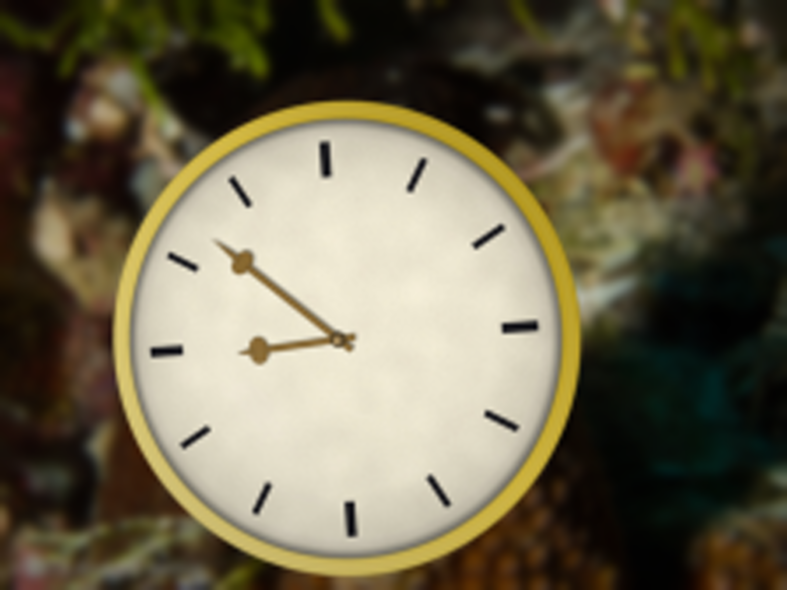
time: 8:52
